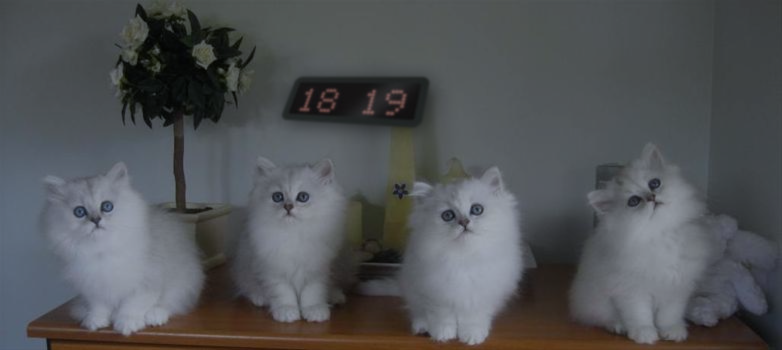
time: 18:19
